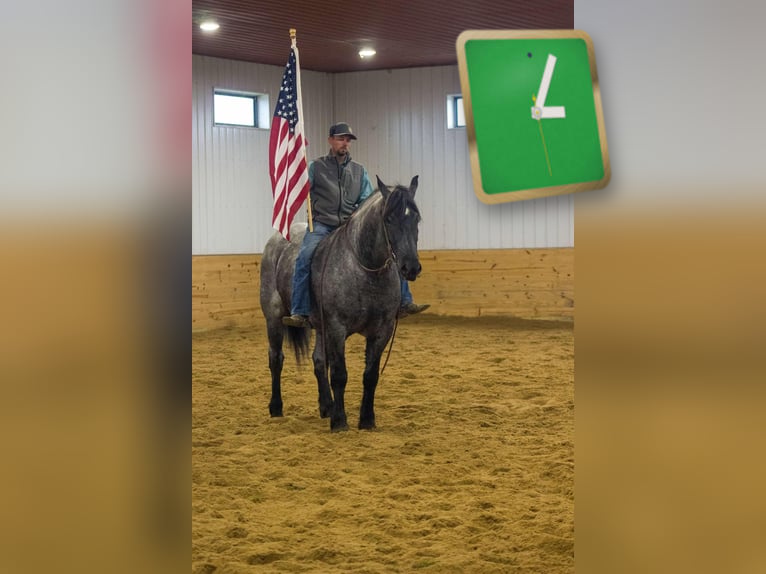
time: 3:04:29
